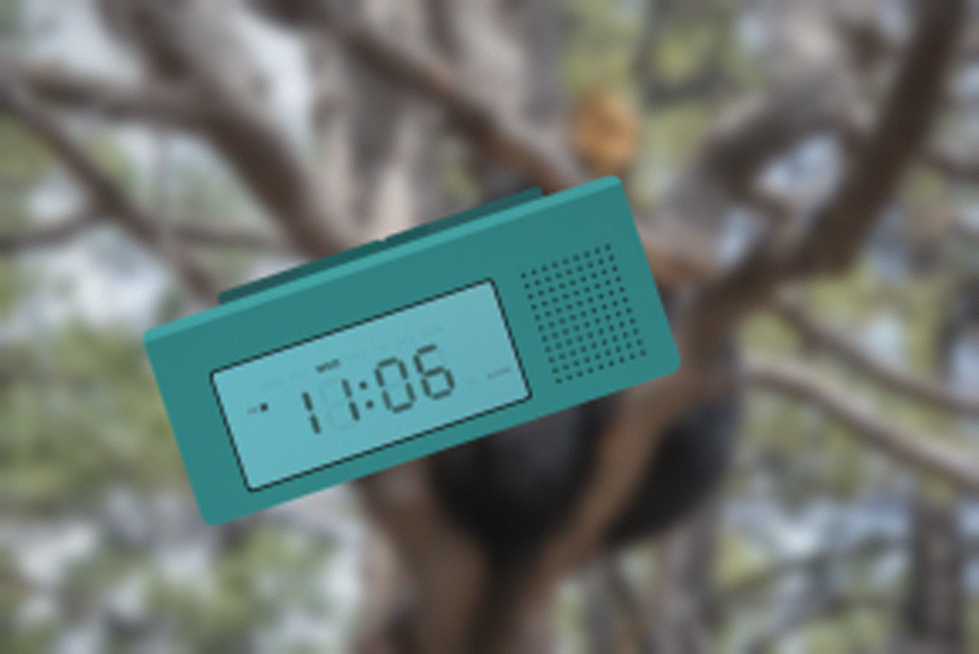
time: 11:06
